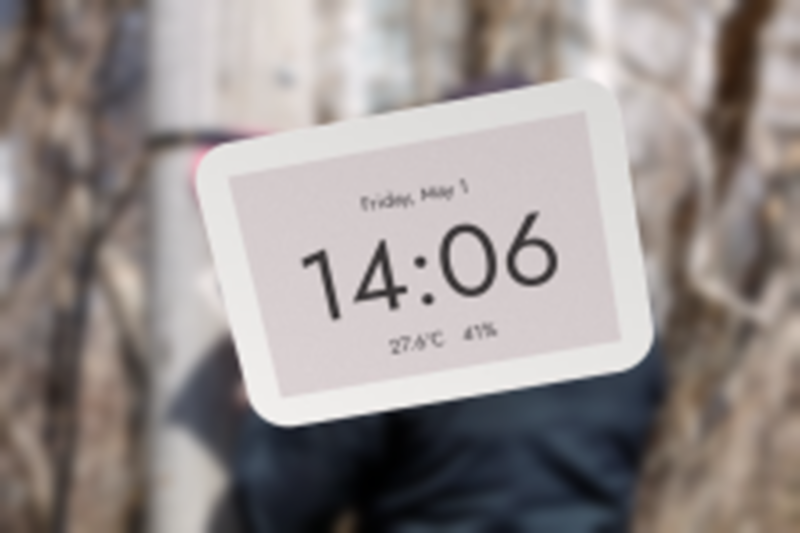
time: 14:06
